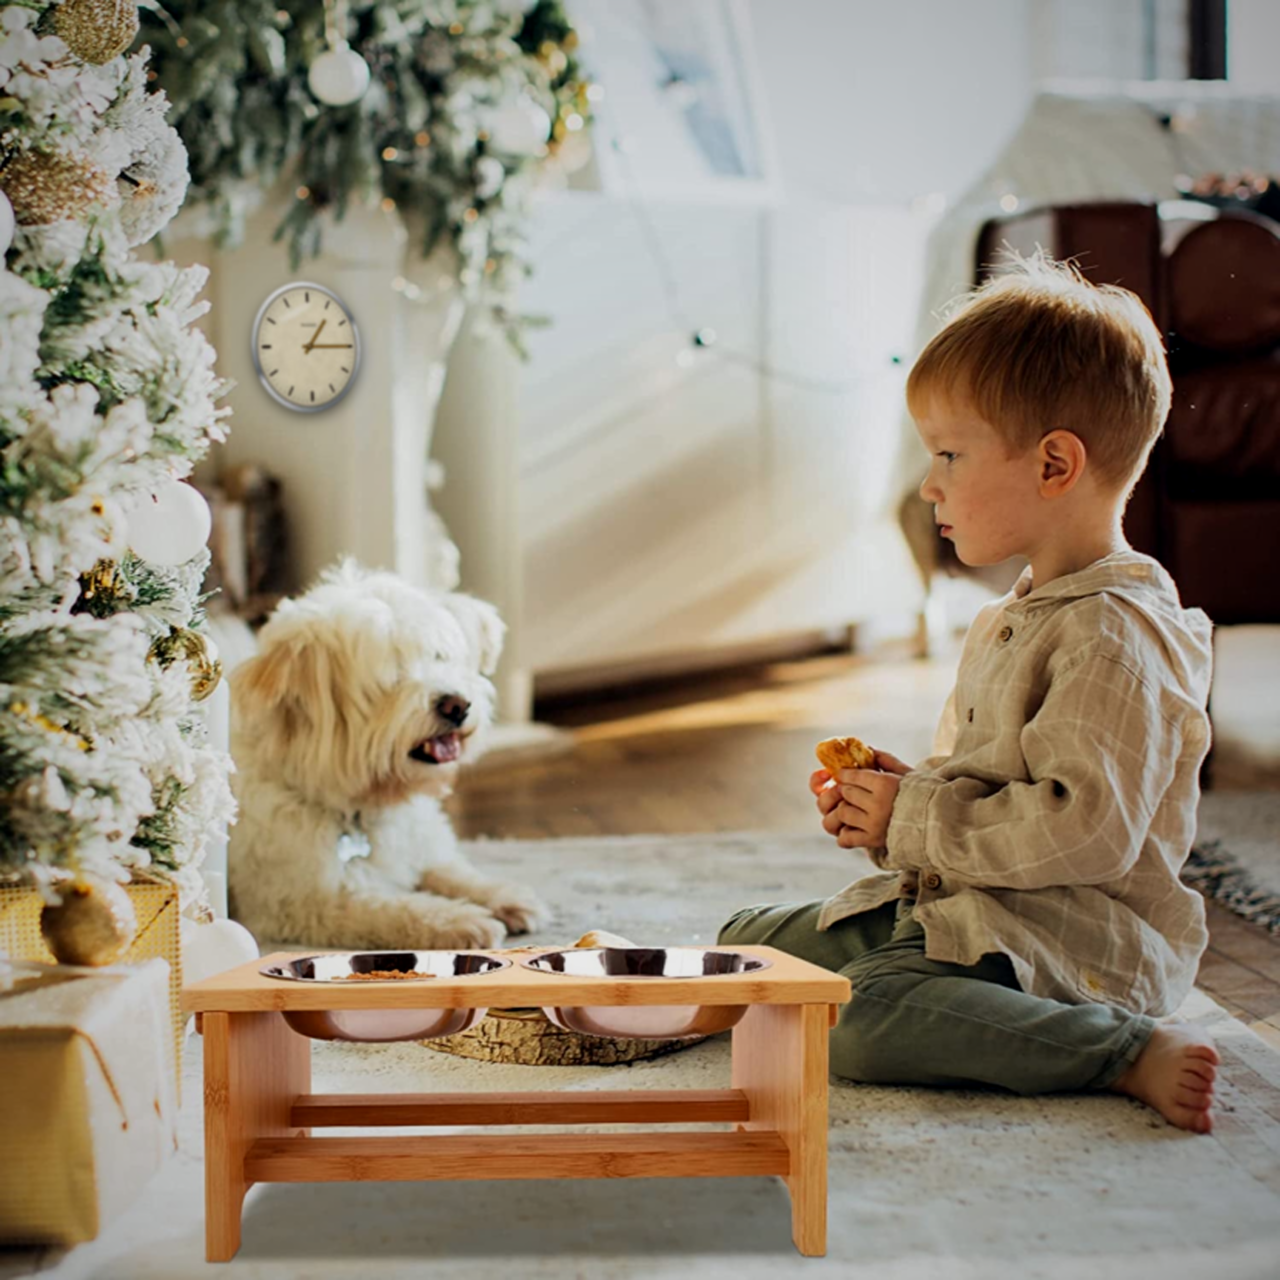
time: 1:15
